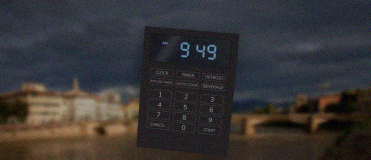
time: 9:49
